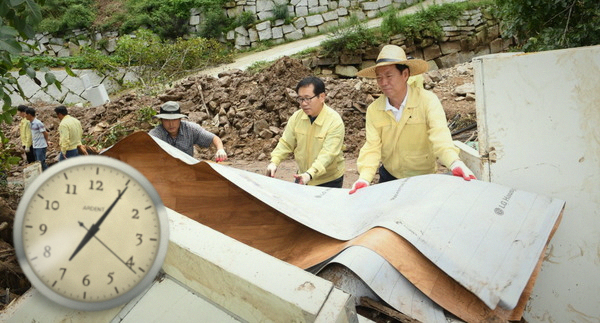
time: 7:05:21
